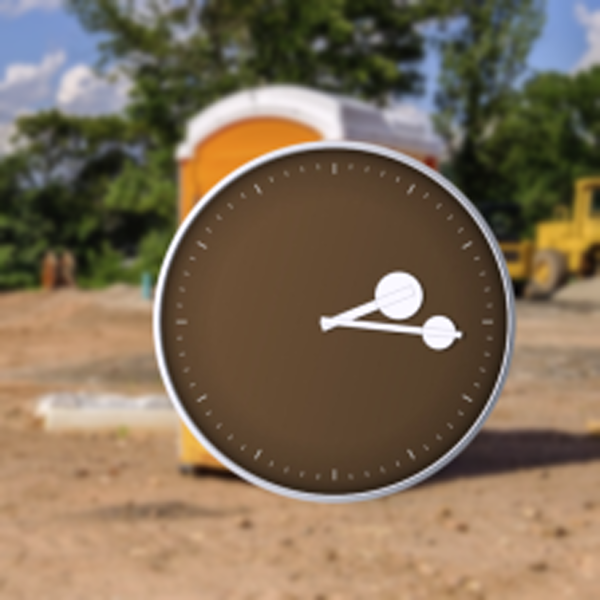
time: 2:16
